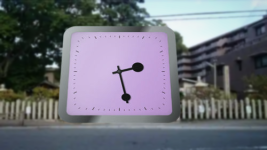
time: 2:28
